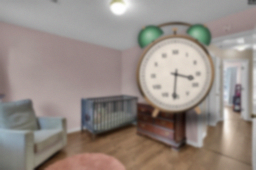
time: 3:31
